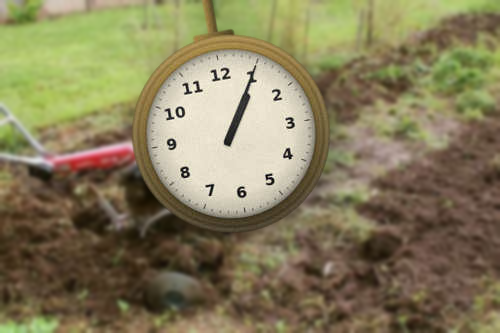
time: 1:05
